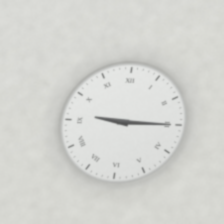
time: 9:15
